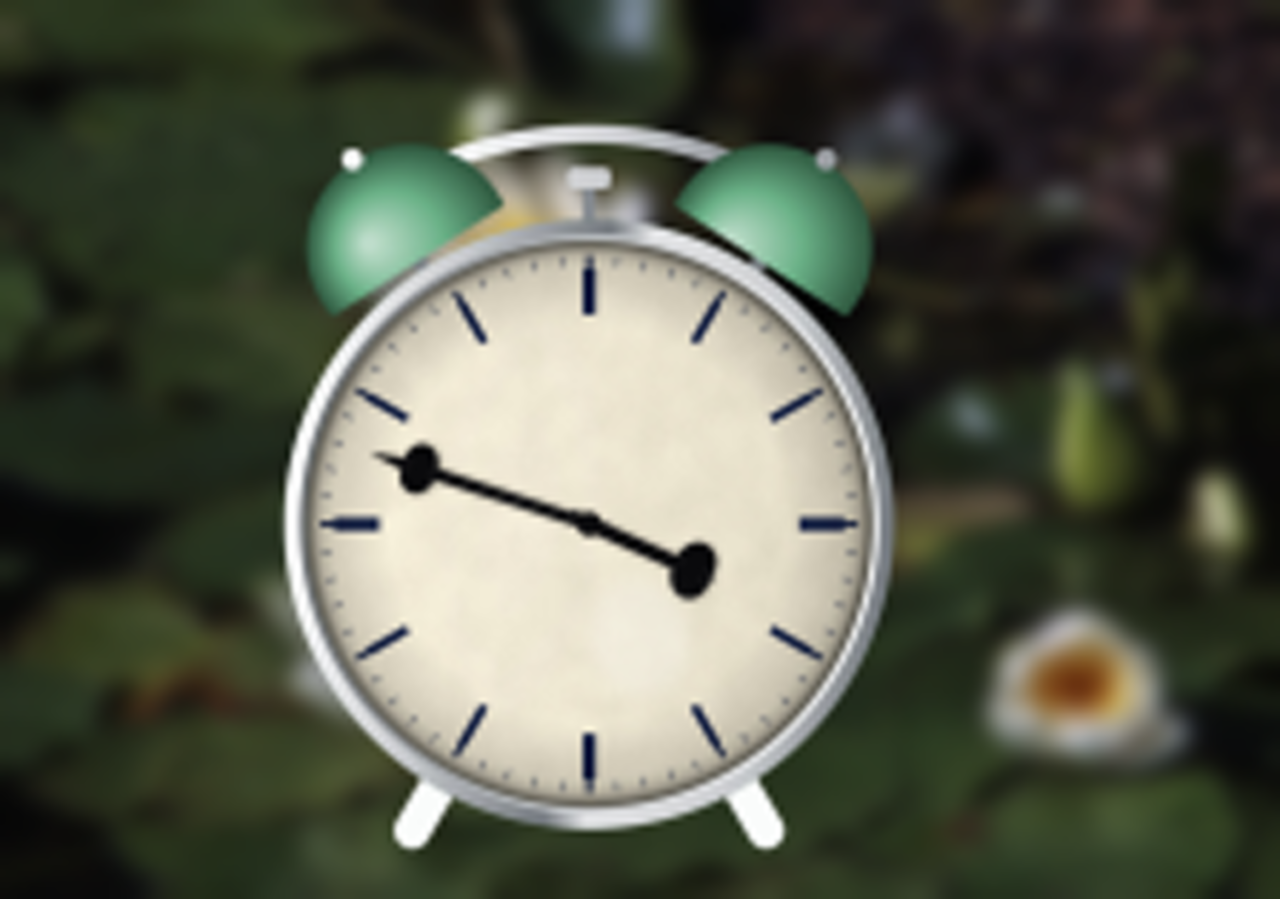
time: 3:48
